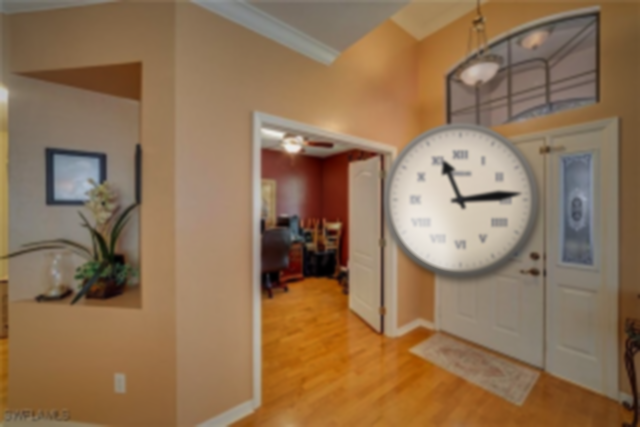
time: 11:14
